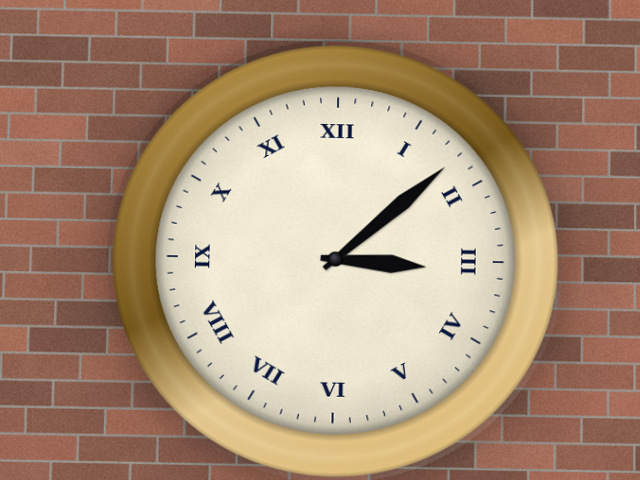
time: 3:08
